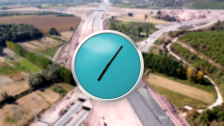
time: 7:06
